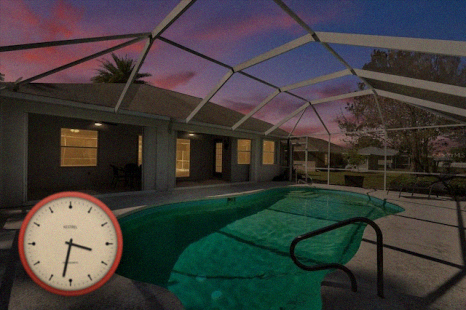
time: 3:32
